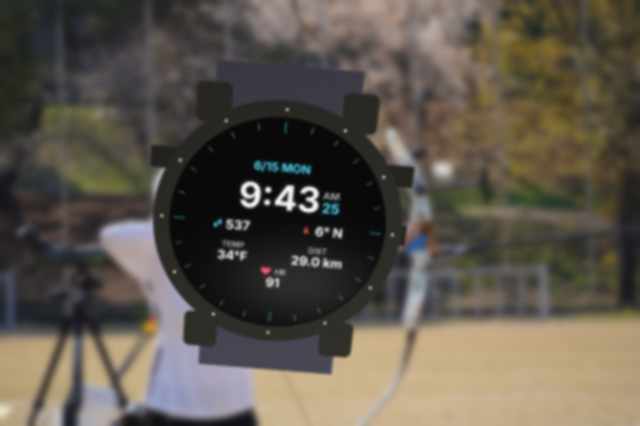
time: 9:43
